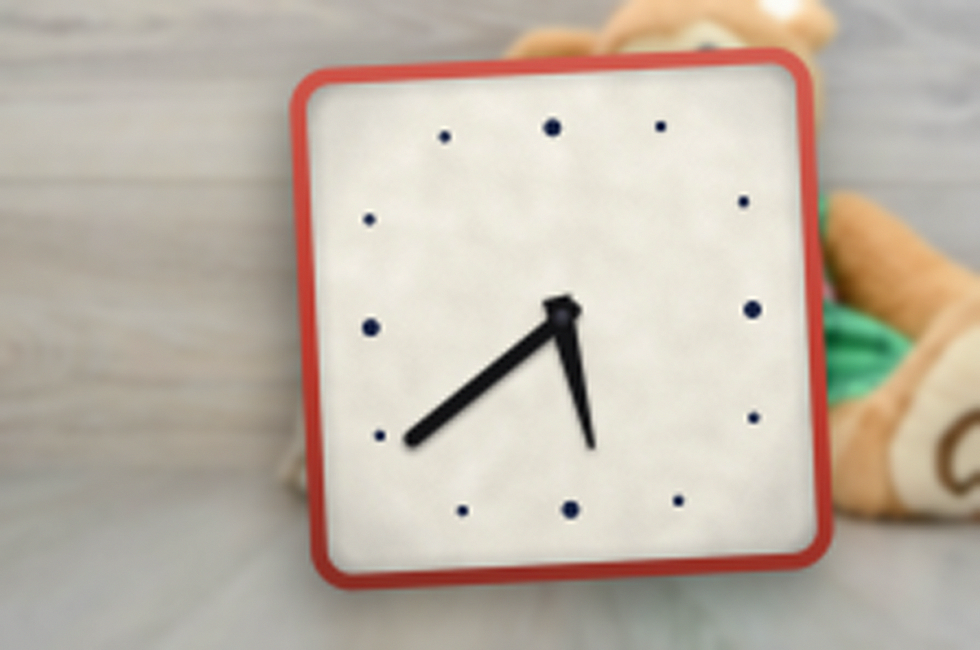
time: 5:39
